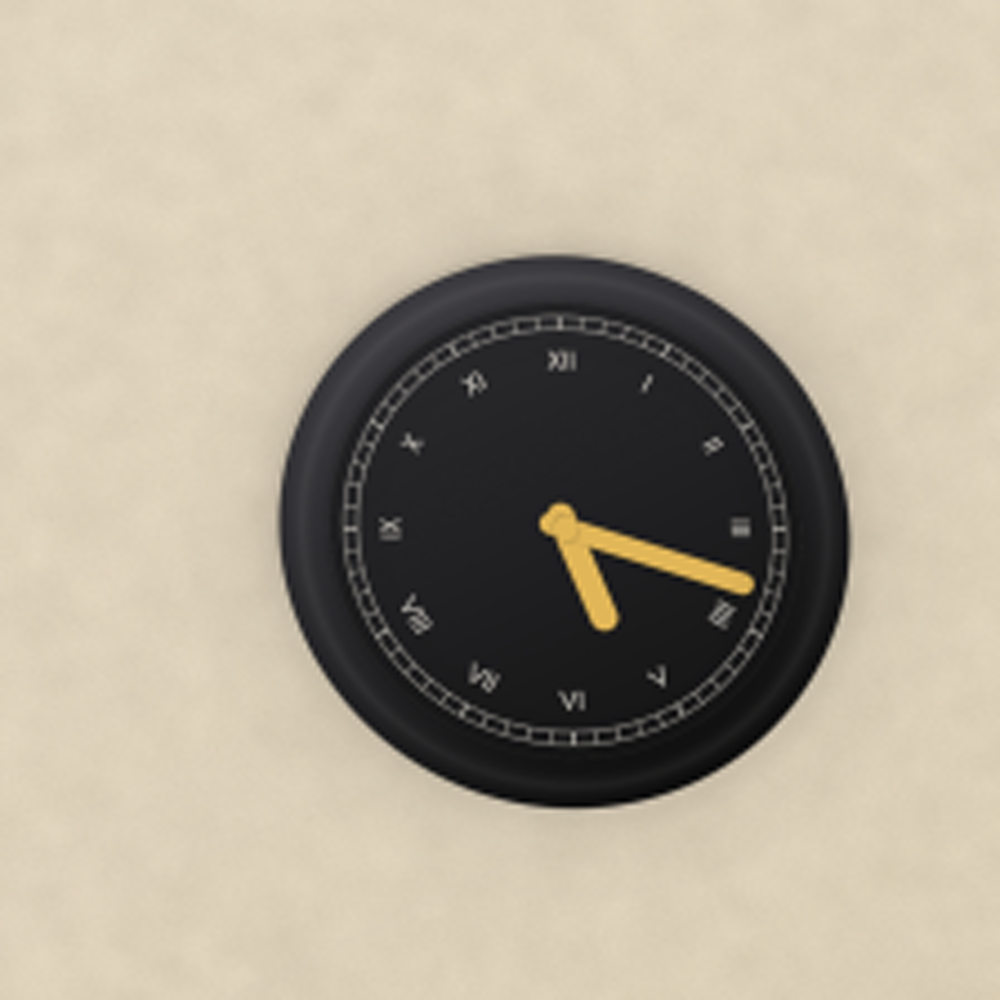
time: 5:18
